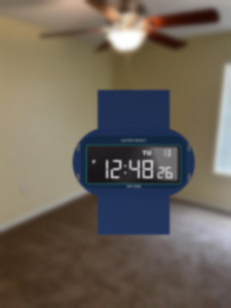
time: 12:48:26
